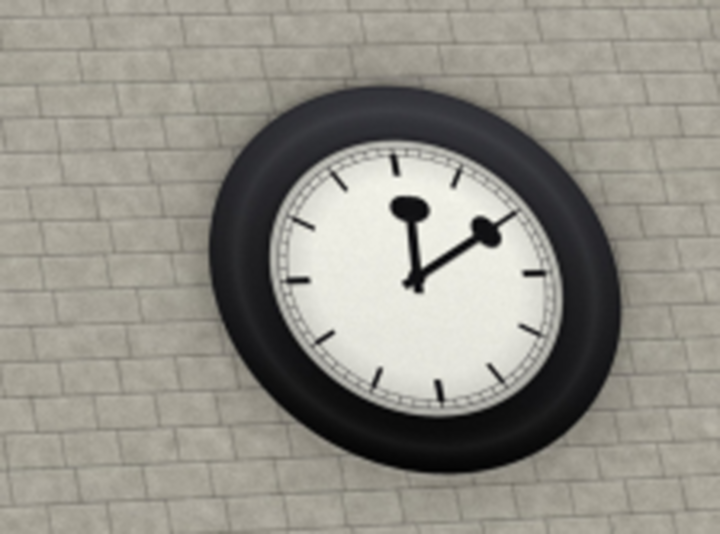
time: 12:10
